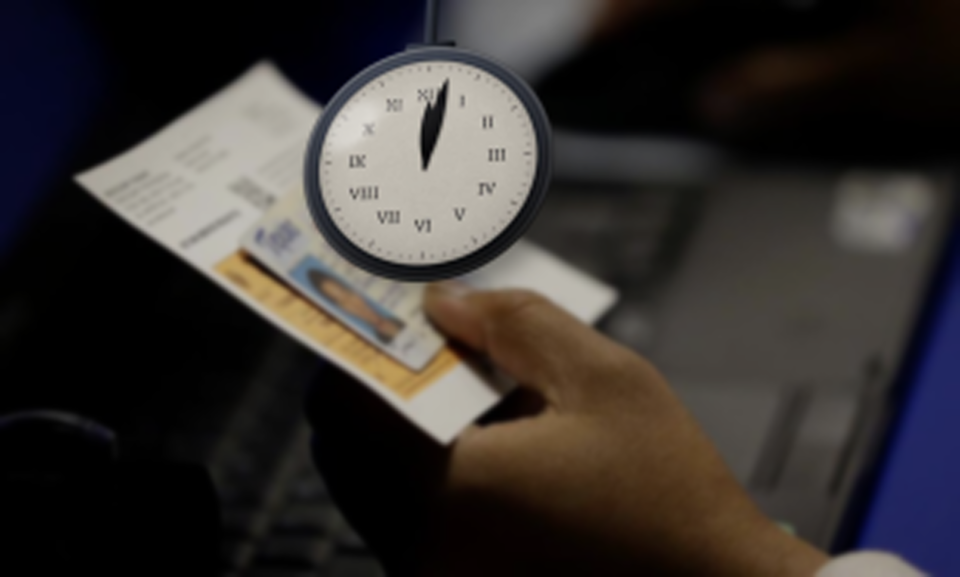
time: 12:02
